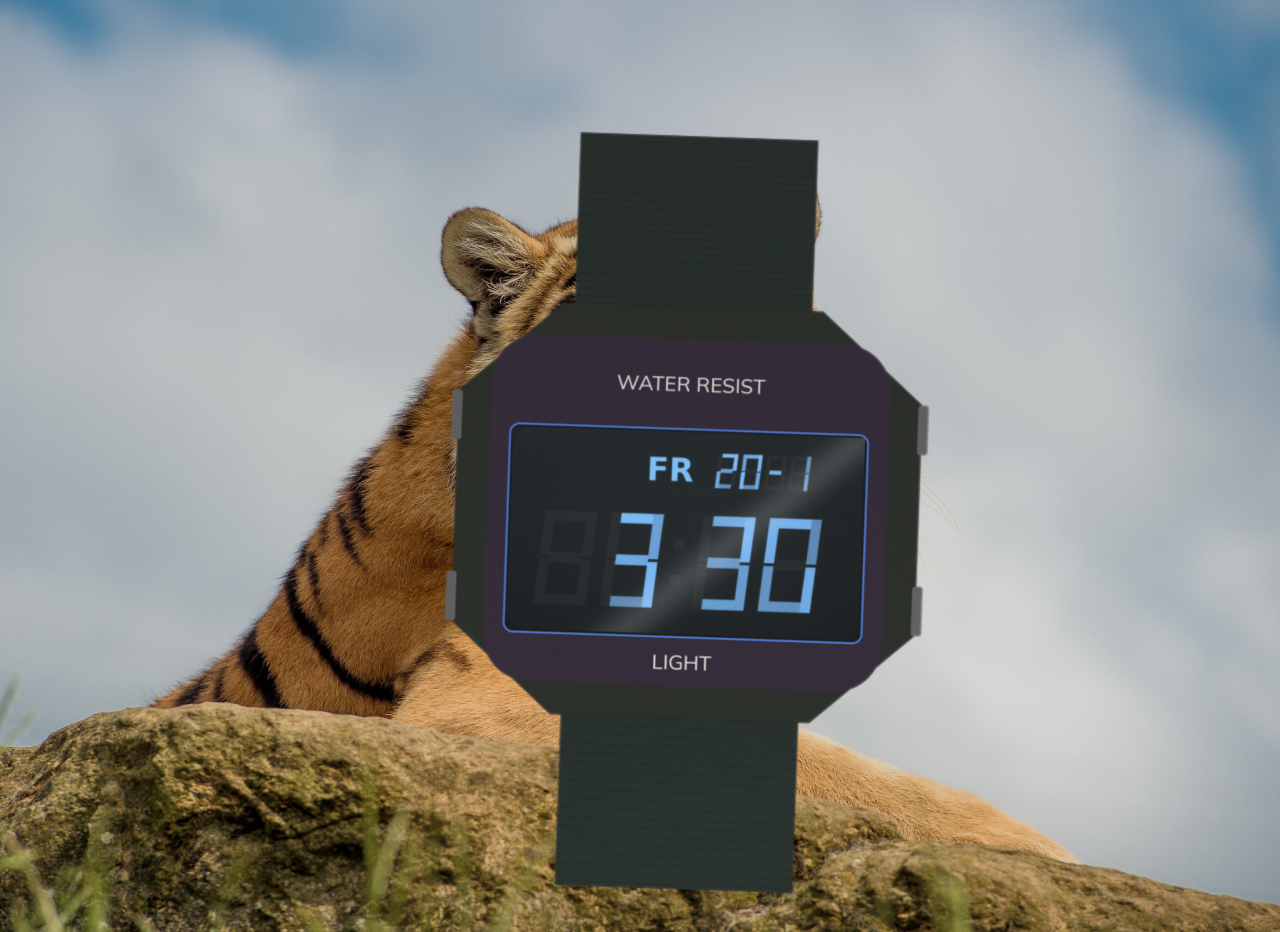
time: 3:30
